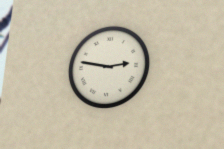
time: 2:47
